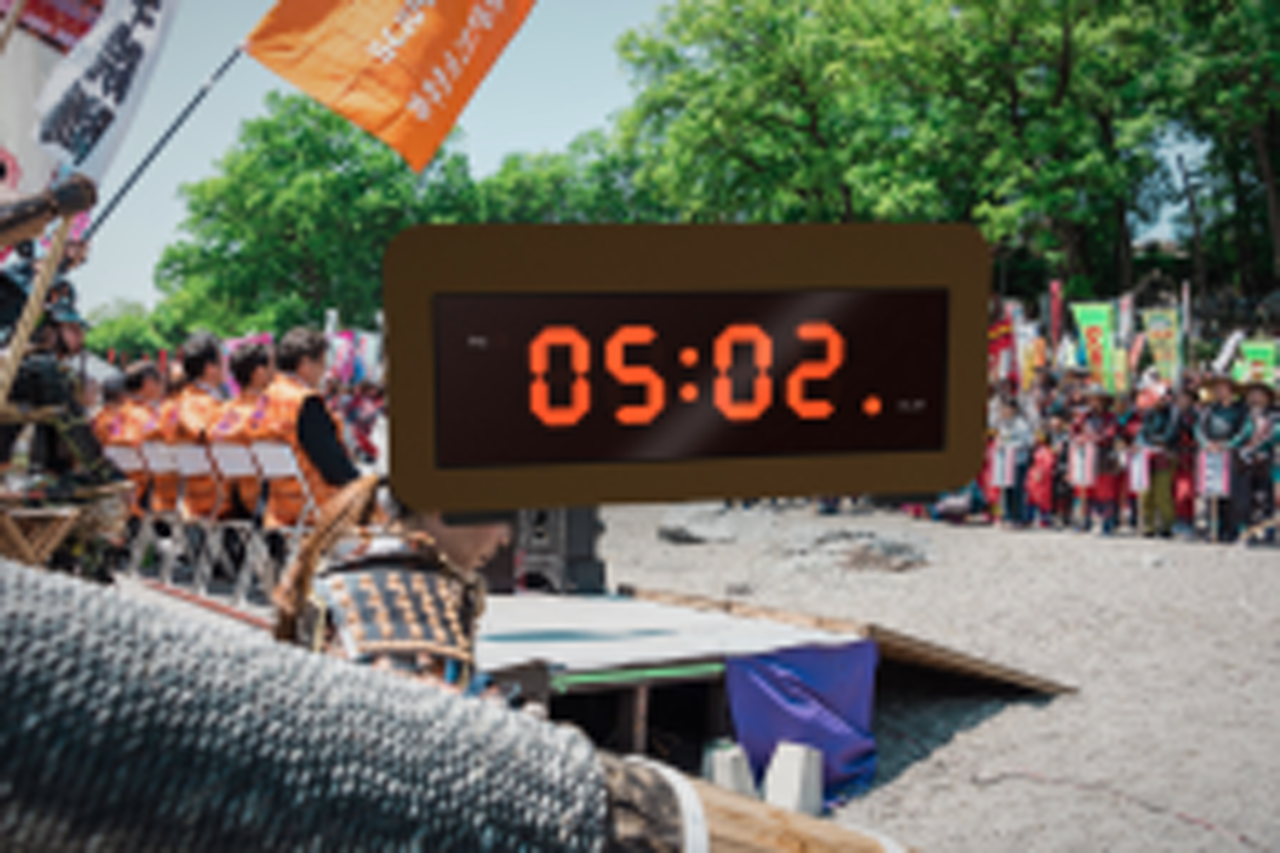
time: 5:02
